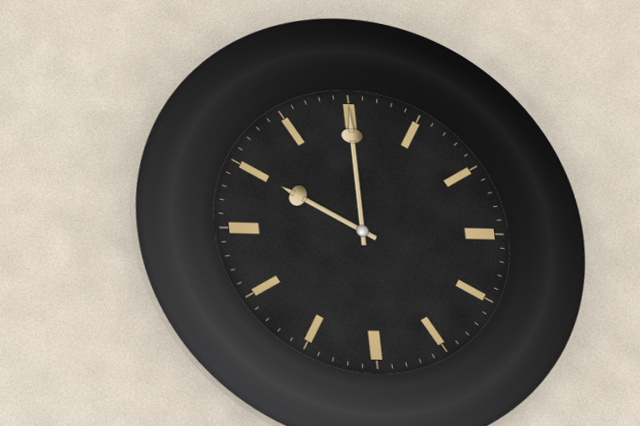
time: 10:00
